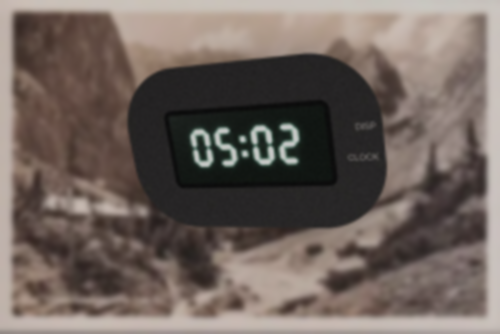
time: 5:02
